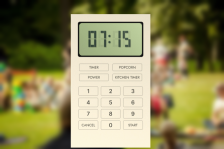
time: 7:15
